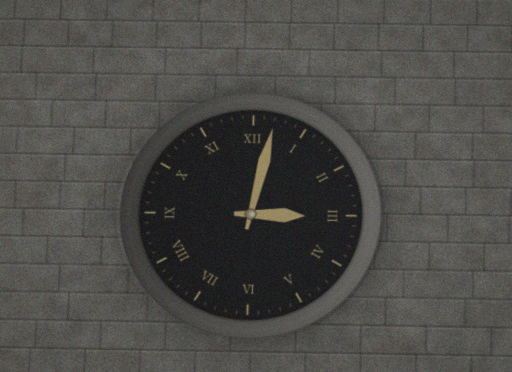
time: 3:02
